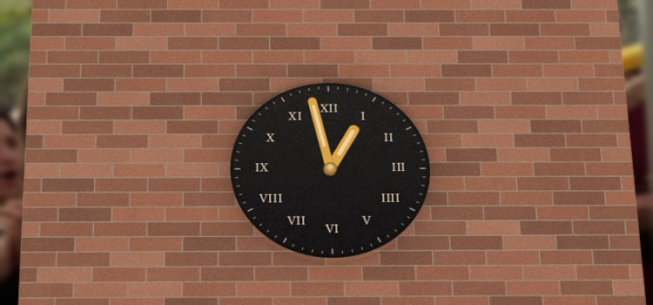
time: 12:58
